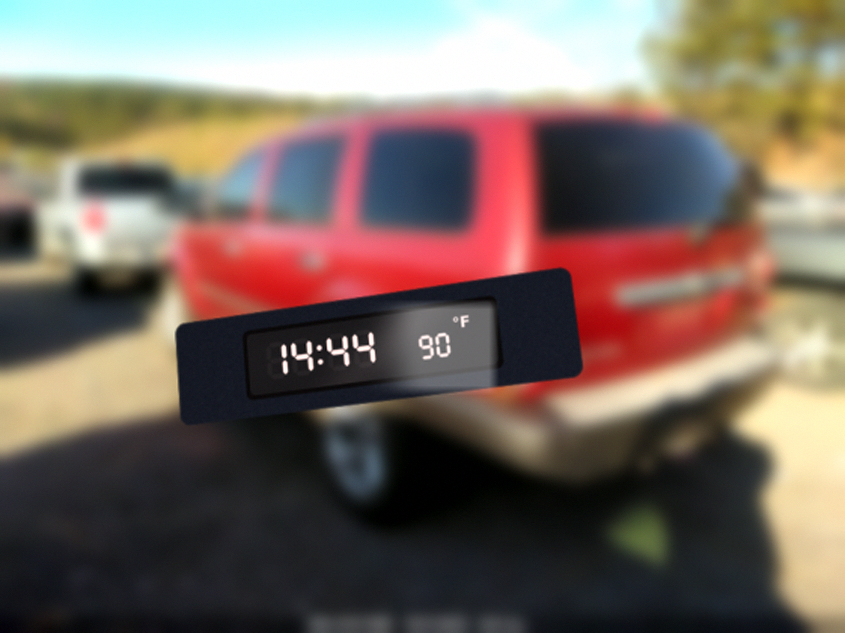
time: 14:44
